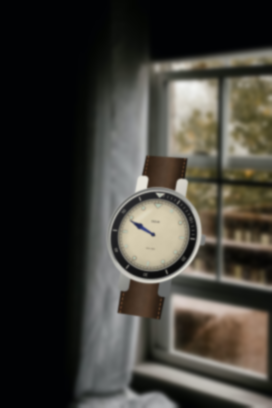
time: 9:49
